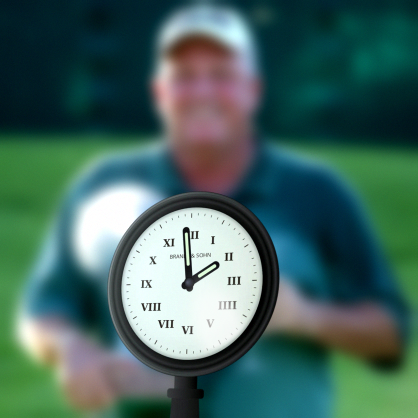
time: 1:59
